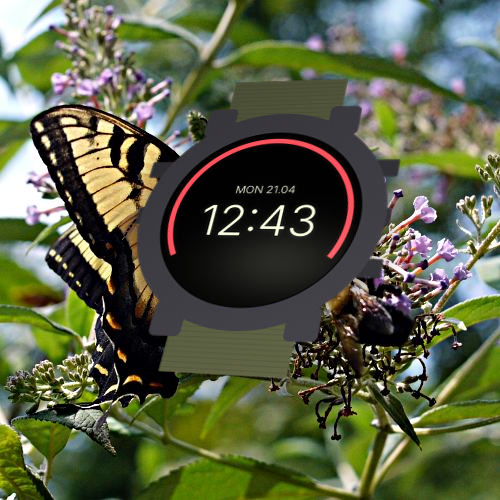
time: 12:43
